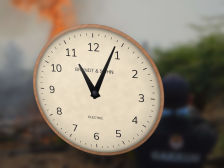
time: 11:04
